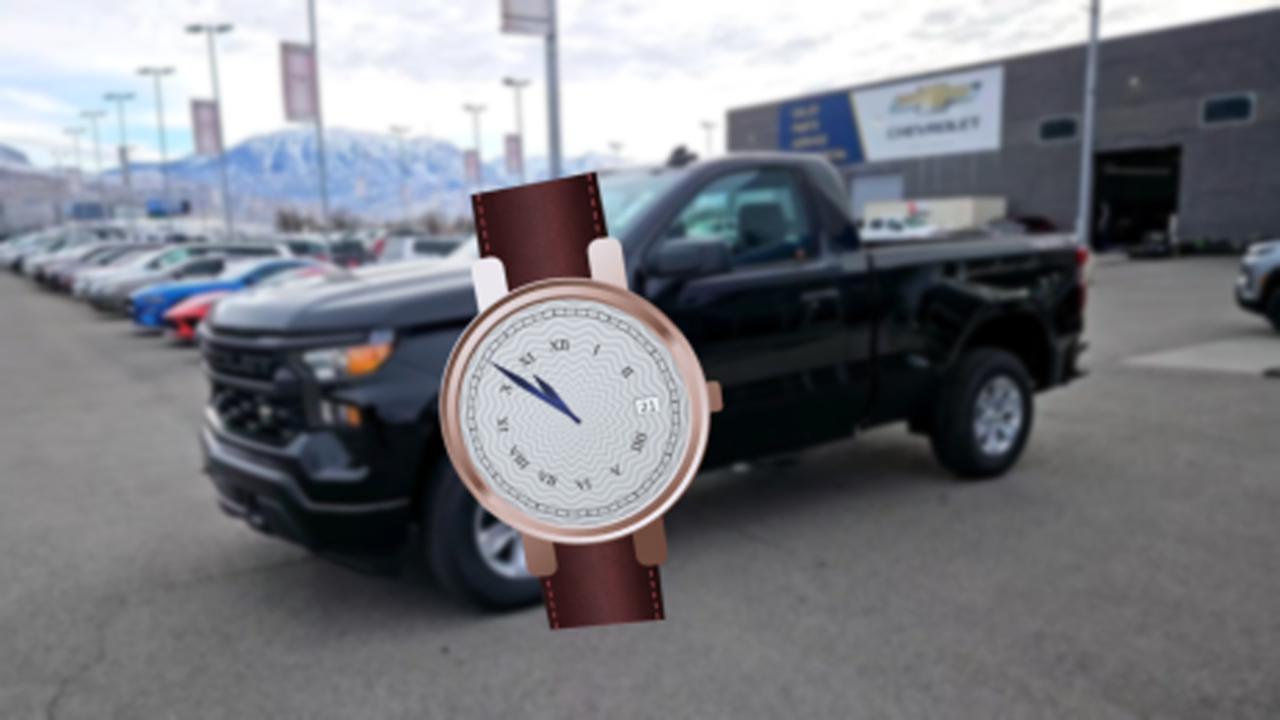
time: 10:52
